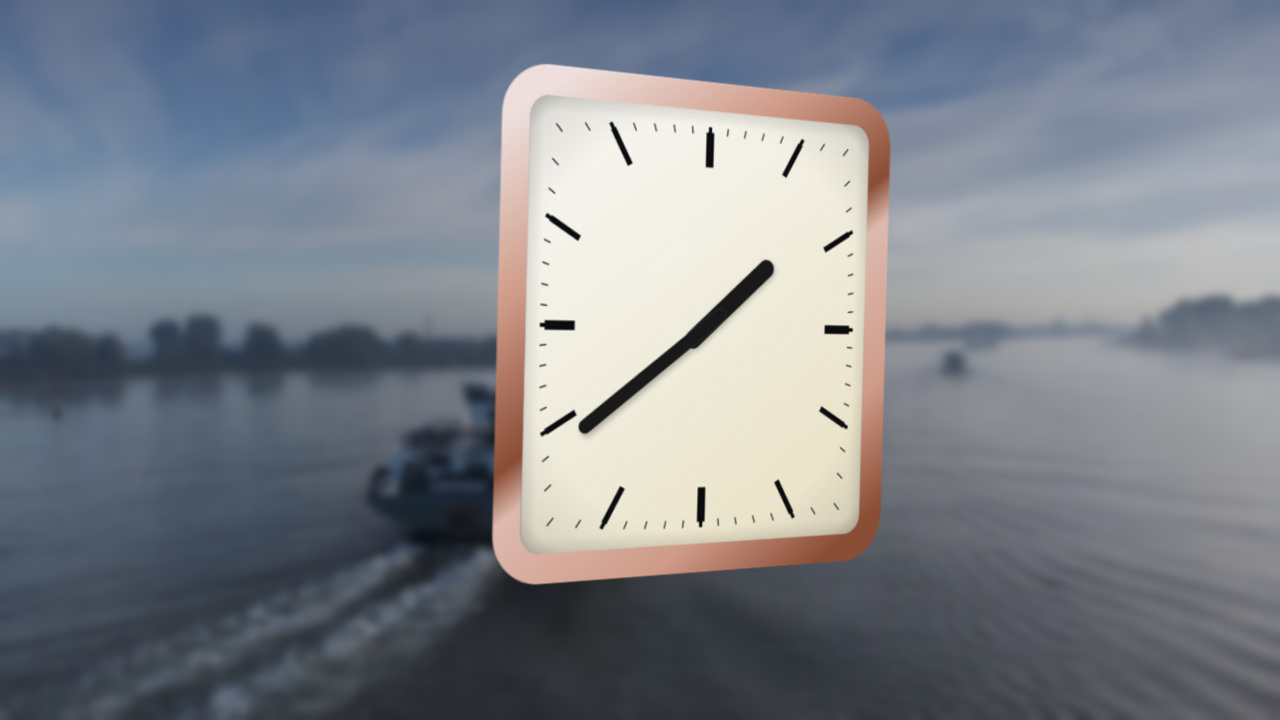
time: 1:39
